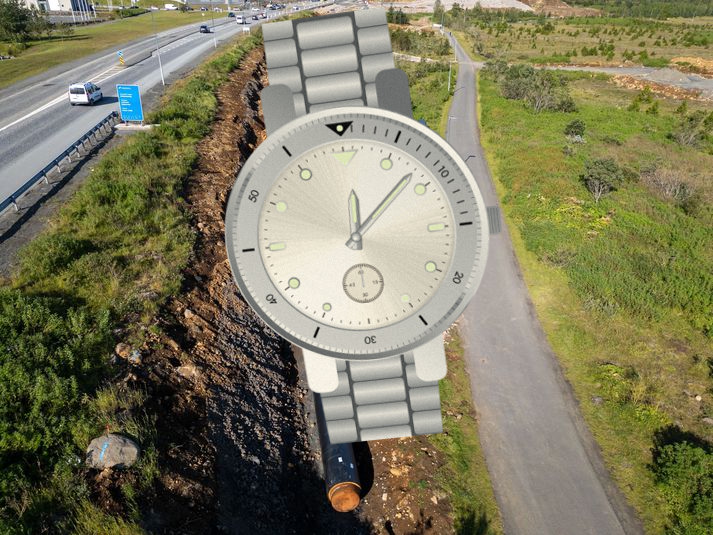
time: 12:08
